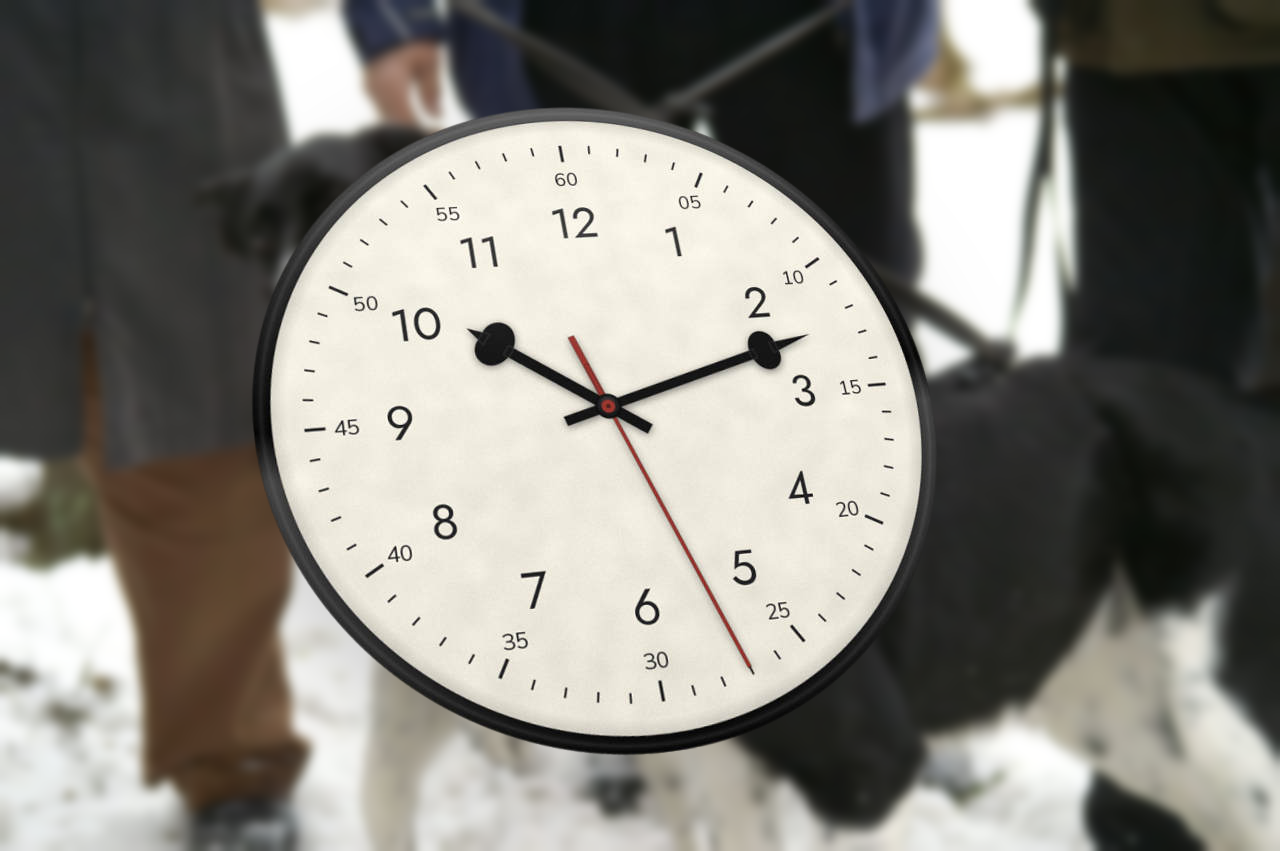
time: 10:12:27
